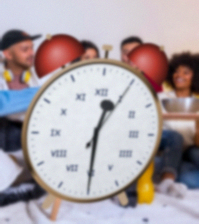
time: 12:30:05
